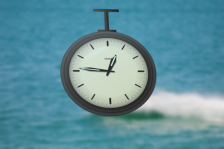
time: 12:46
